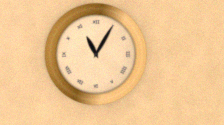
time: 11:05
